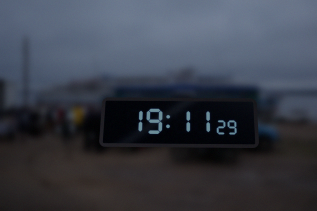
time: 19:11:29
